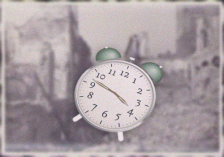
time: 3:47
